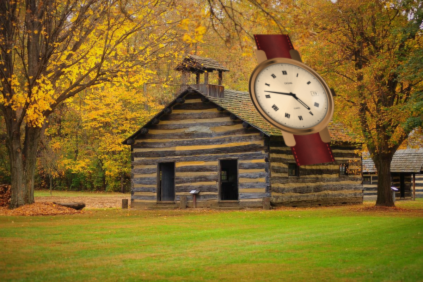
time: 4:47
